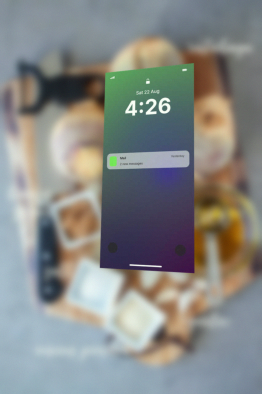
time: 4:26
